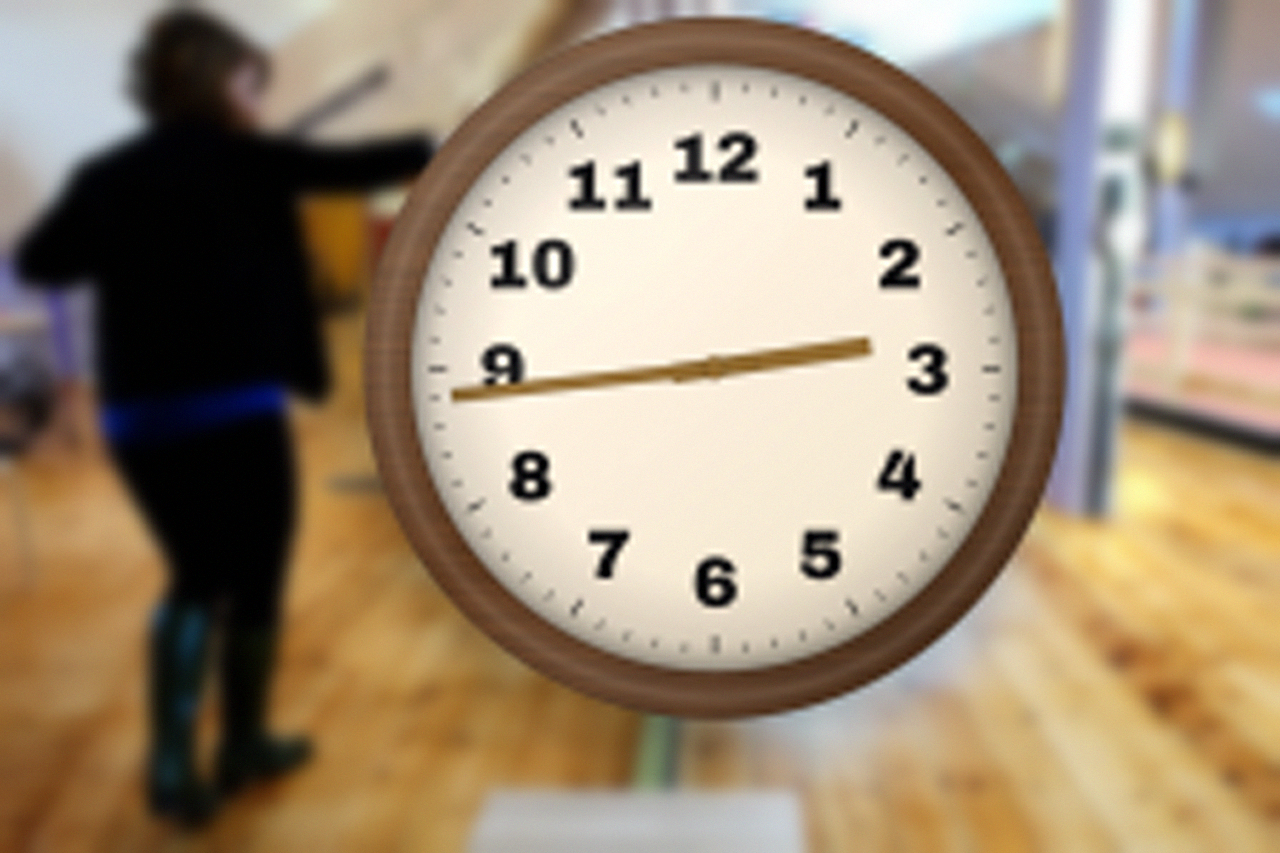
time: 2:44
